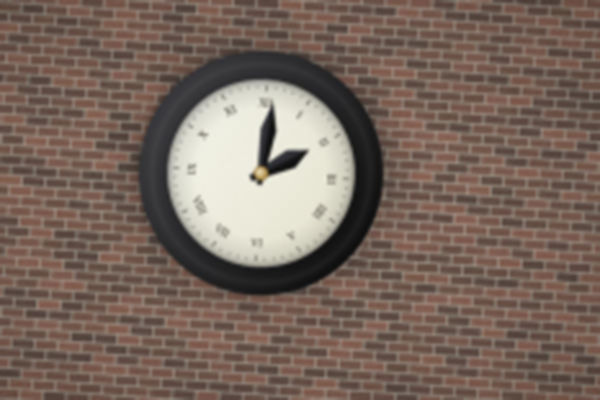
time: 2:01
